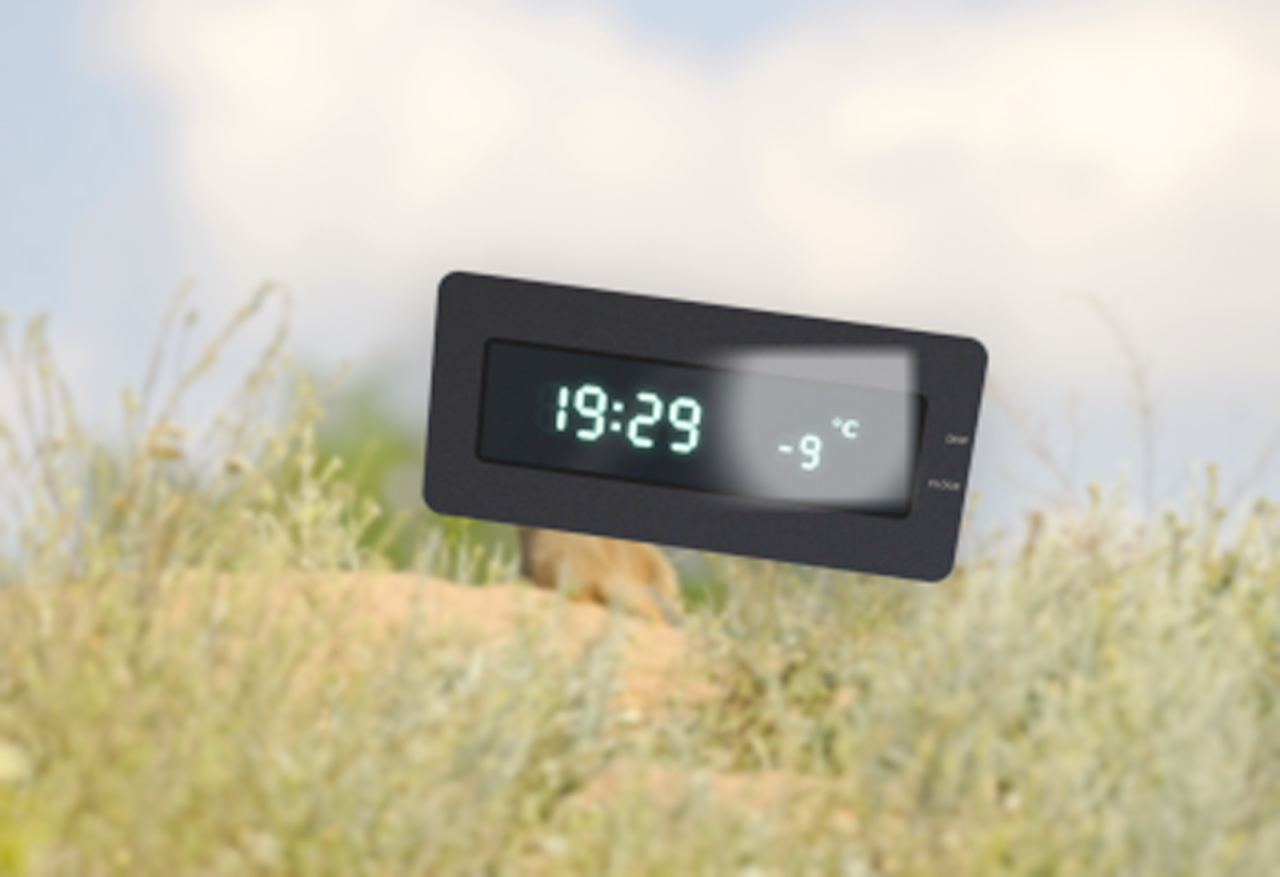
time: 19:29
